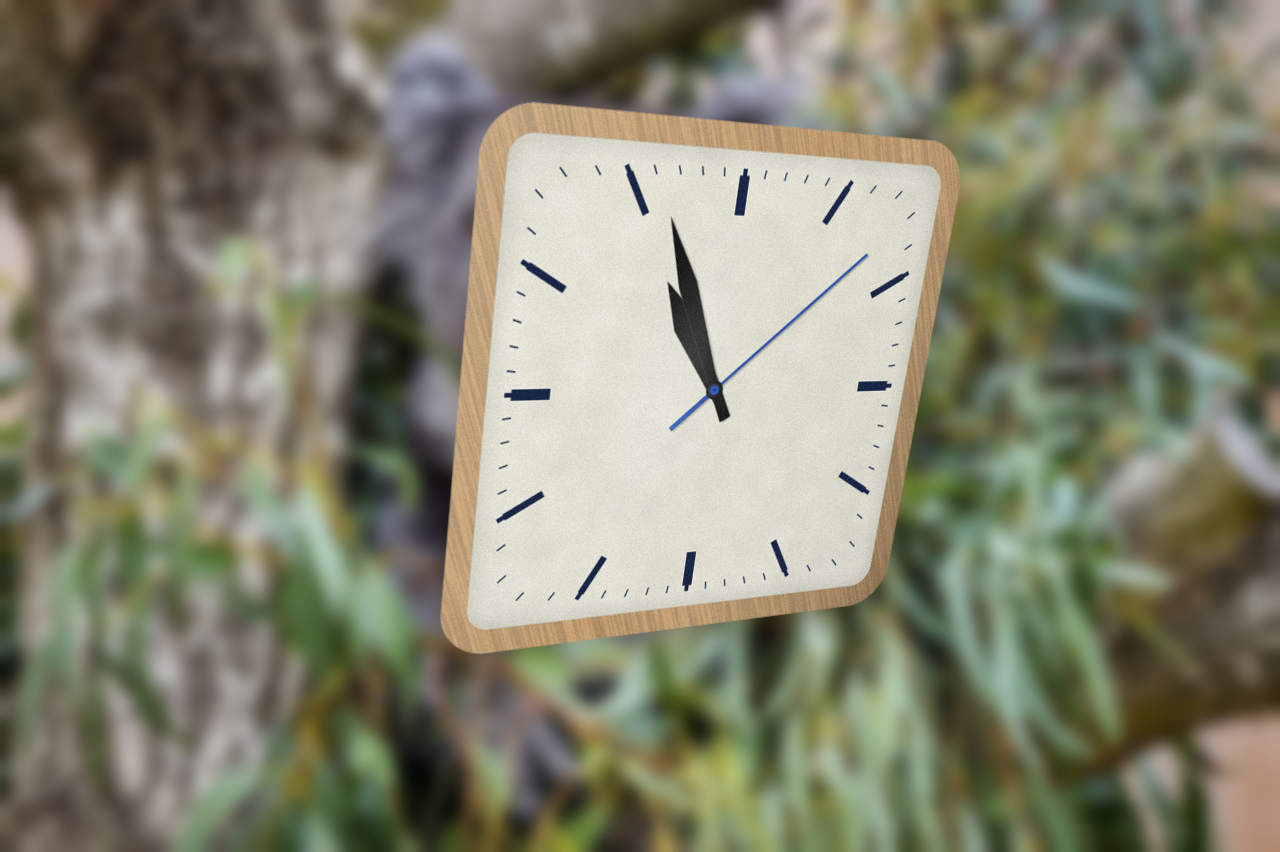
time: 10:56:08
